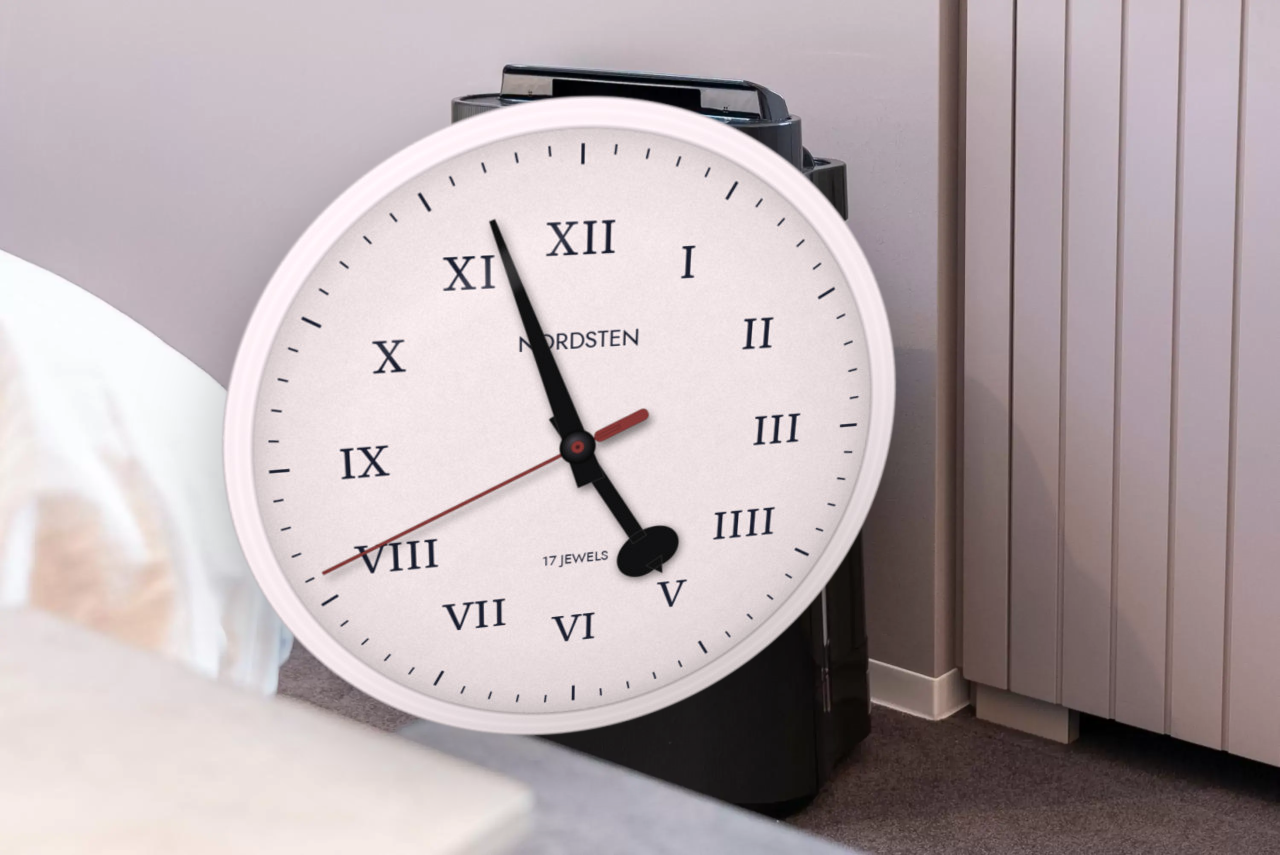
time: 4:56:41
